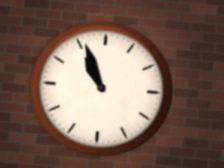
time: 10:56
